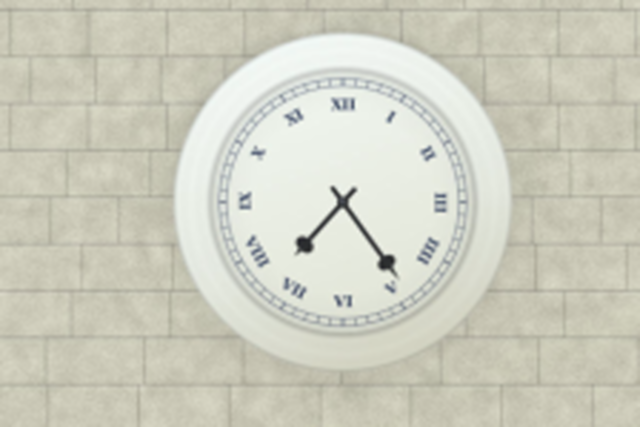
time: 7:24
